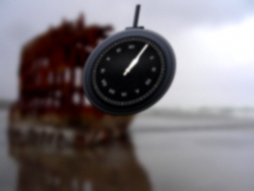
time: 1:05
